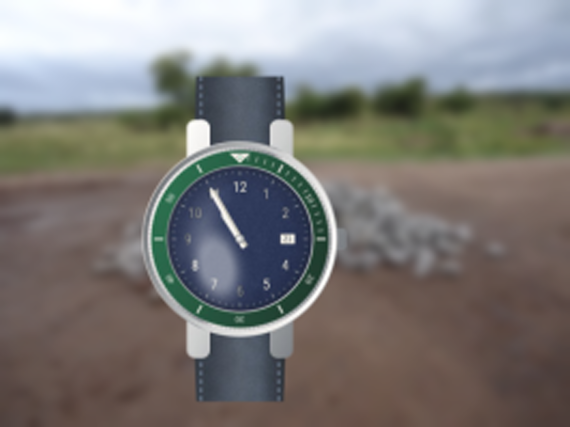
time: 10:55
